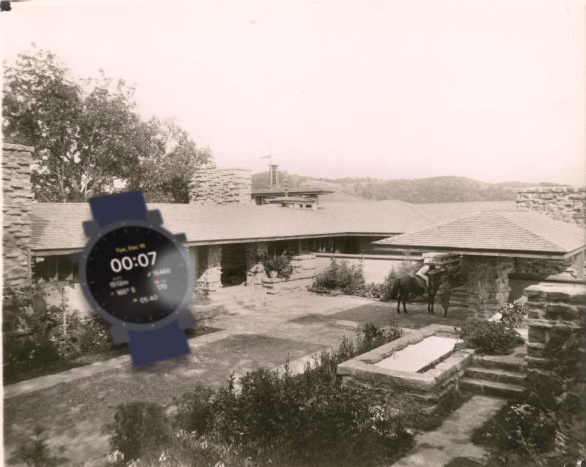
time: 0:07
